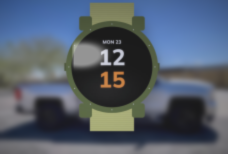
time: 12:15
